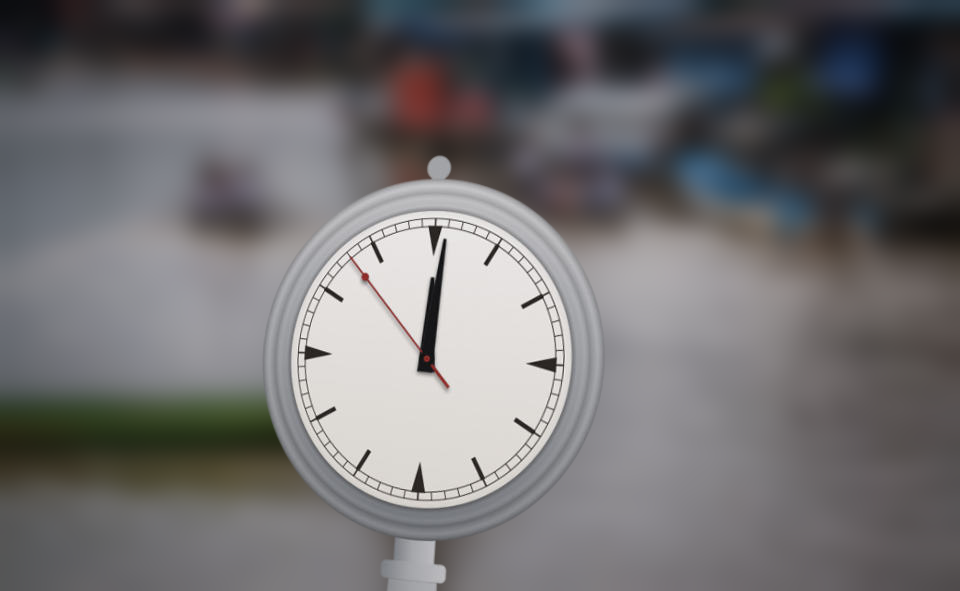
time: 12:00:53
